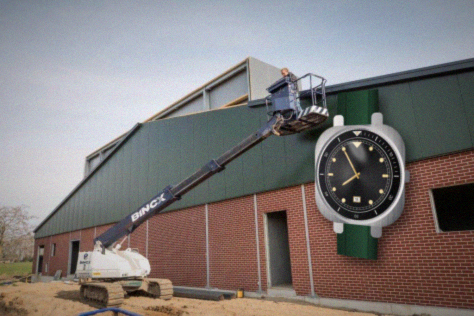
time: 7:55
